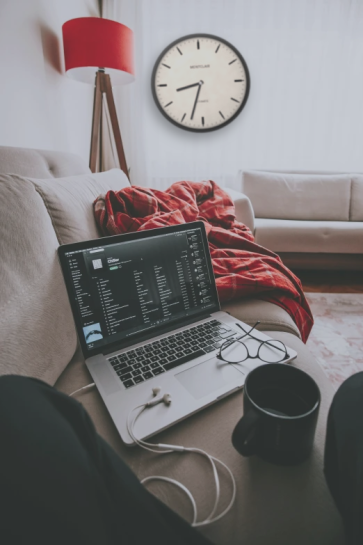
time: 8:33
